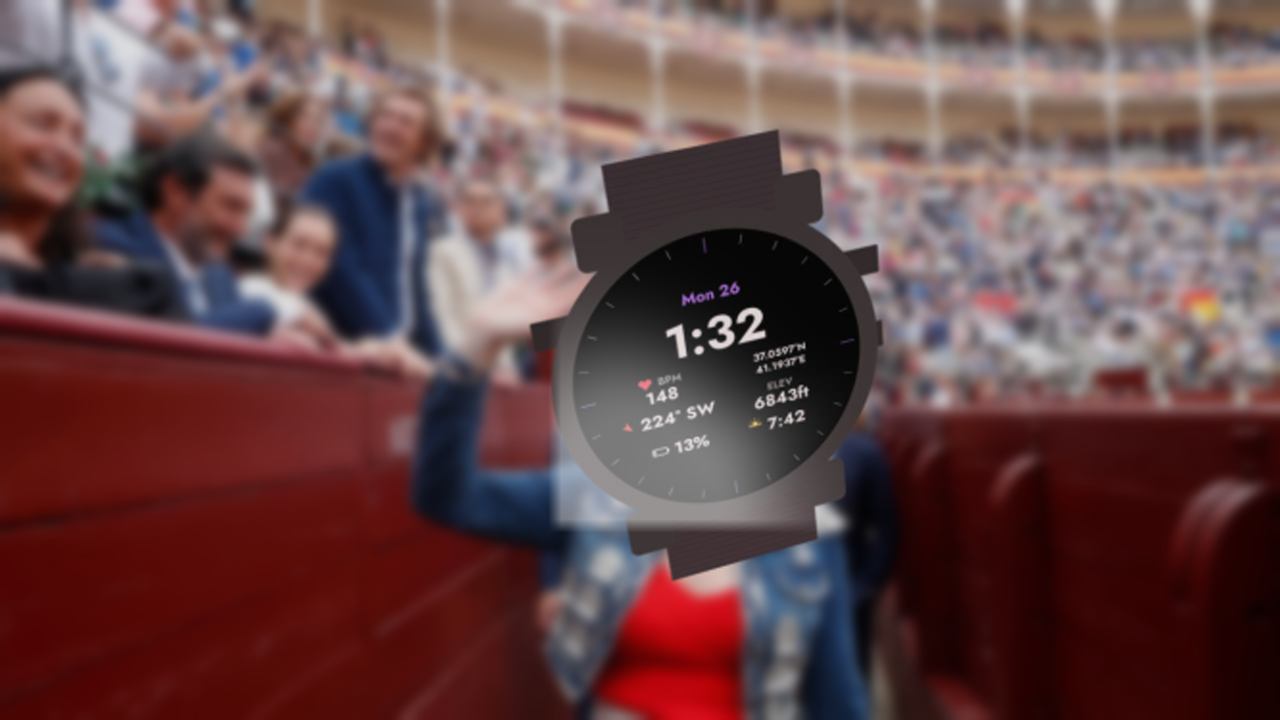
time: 1:32
